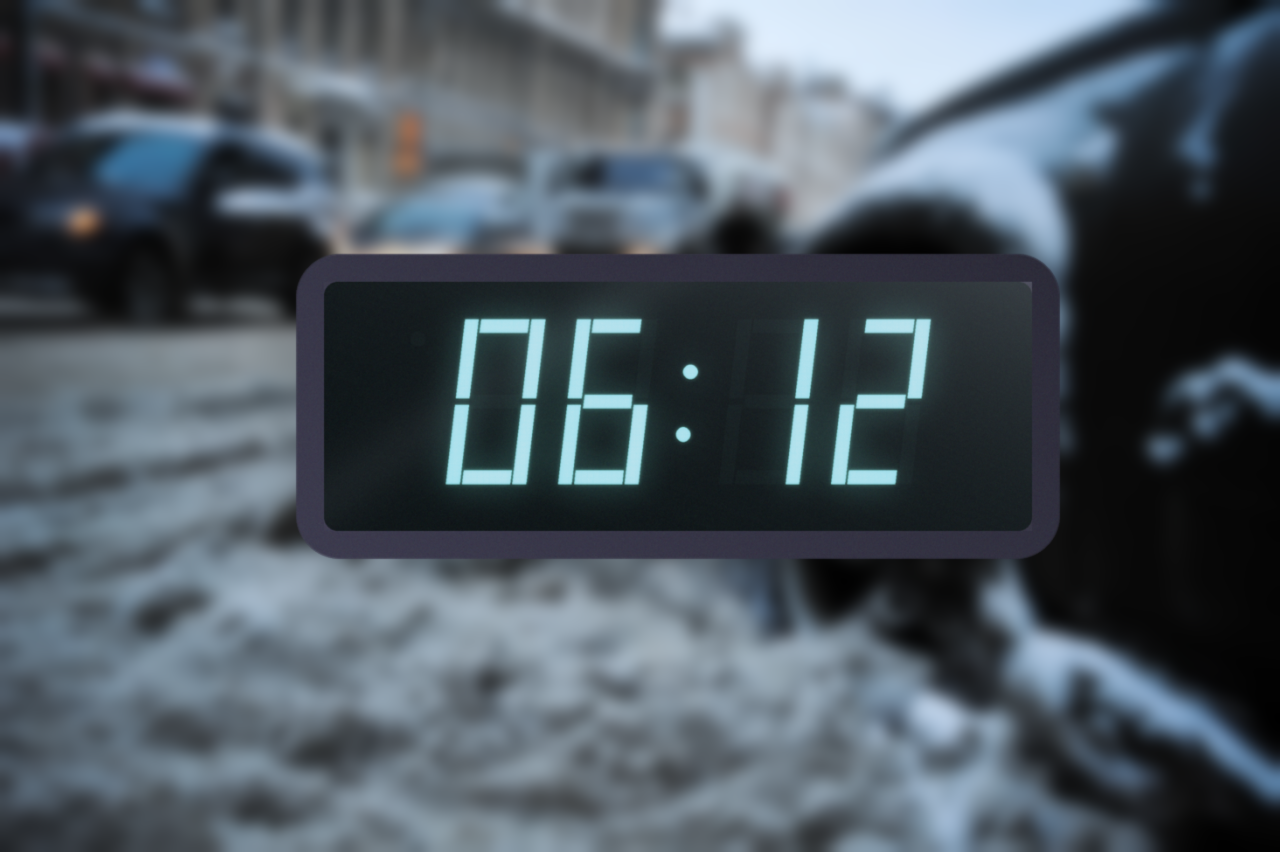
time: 6:12
